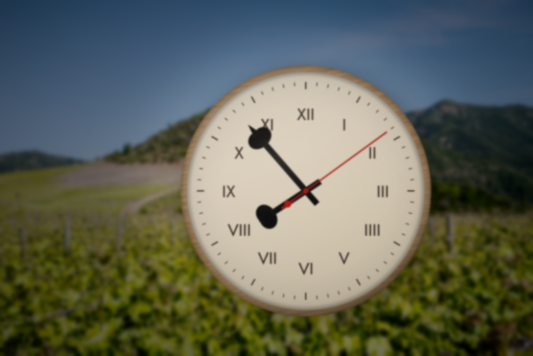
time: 7:53:09
